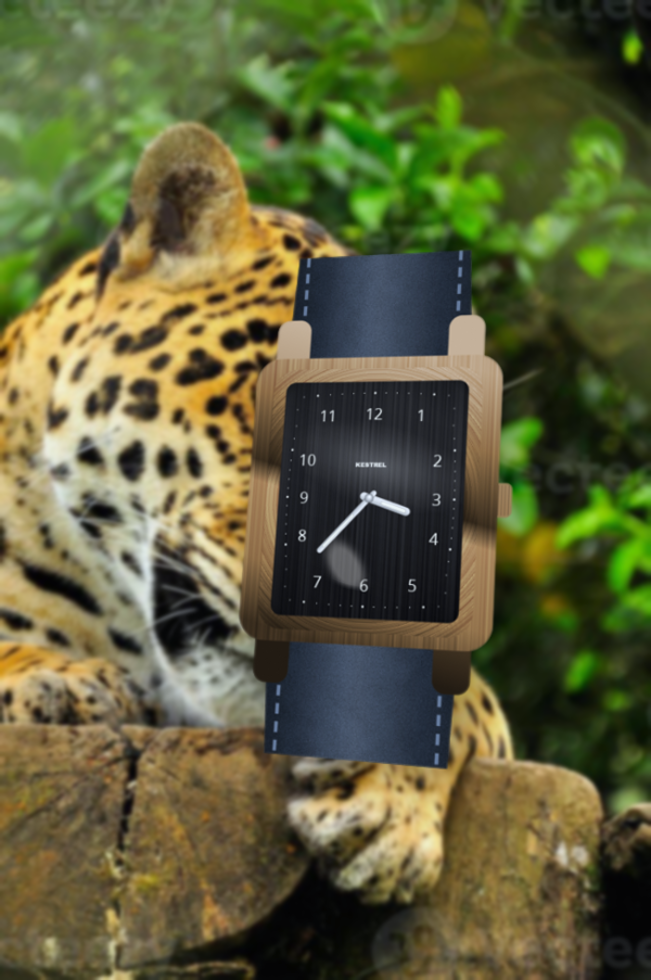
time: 3:37
